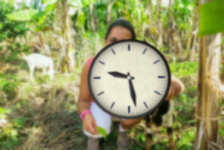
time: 9:28
